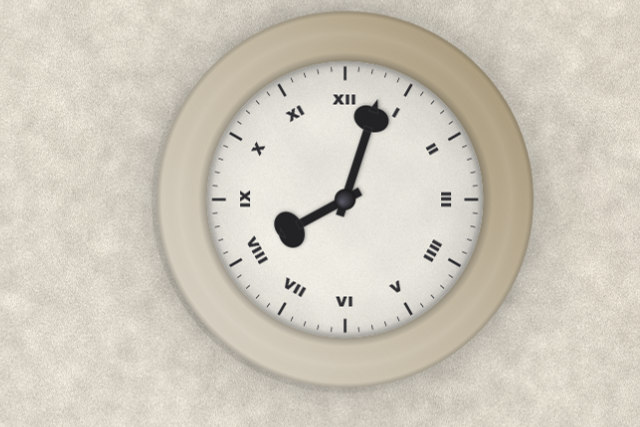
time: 8:03
